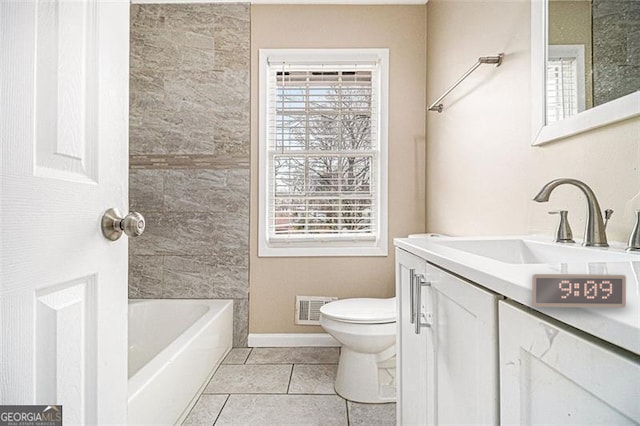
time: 9:09
